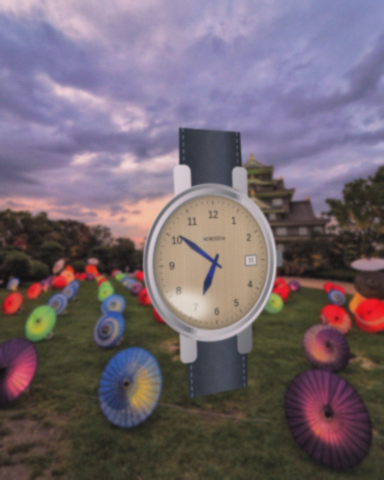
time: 6:51
